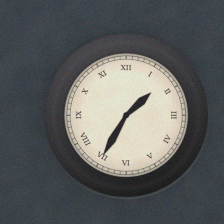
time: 1:35
